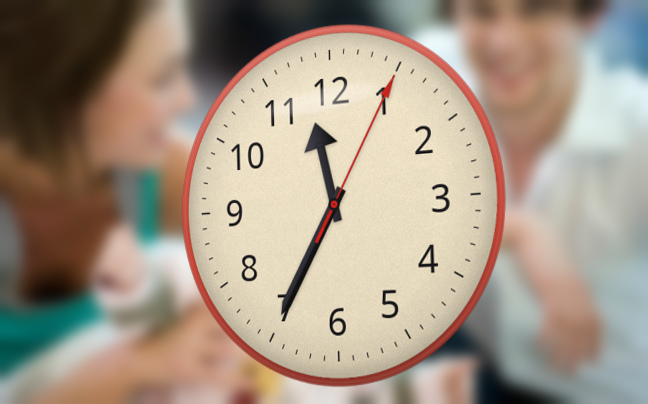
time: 11:35:05
